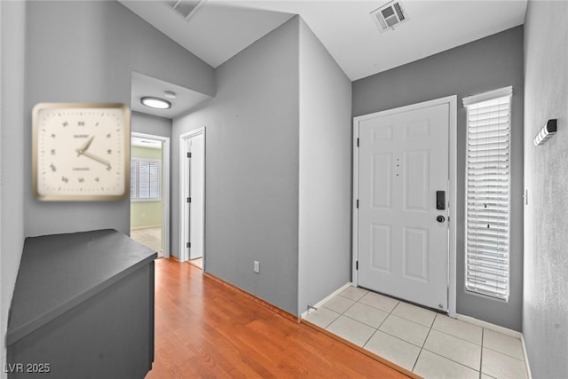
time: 1:19
